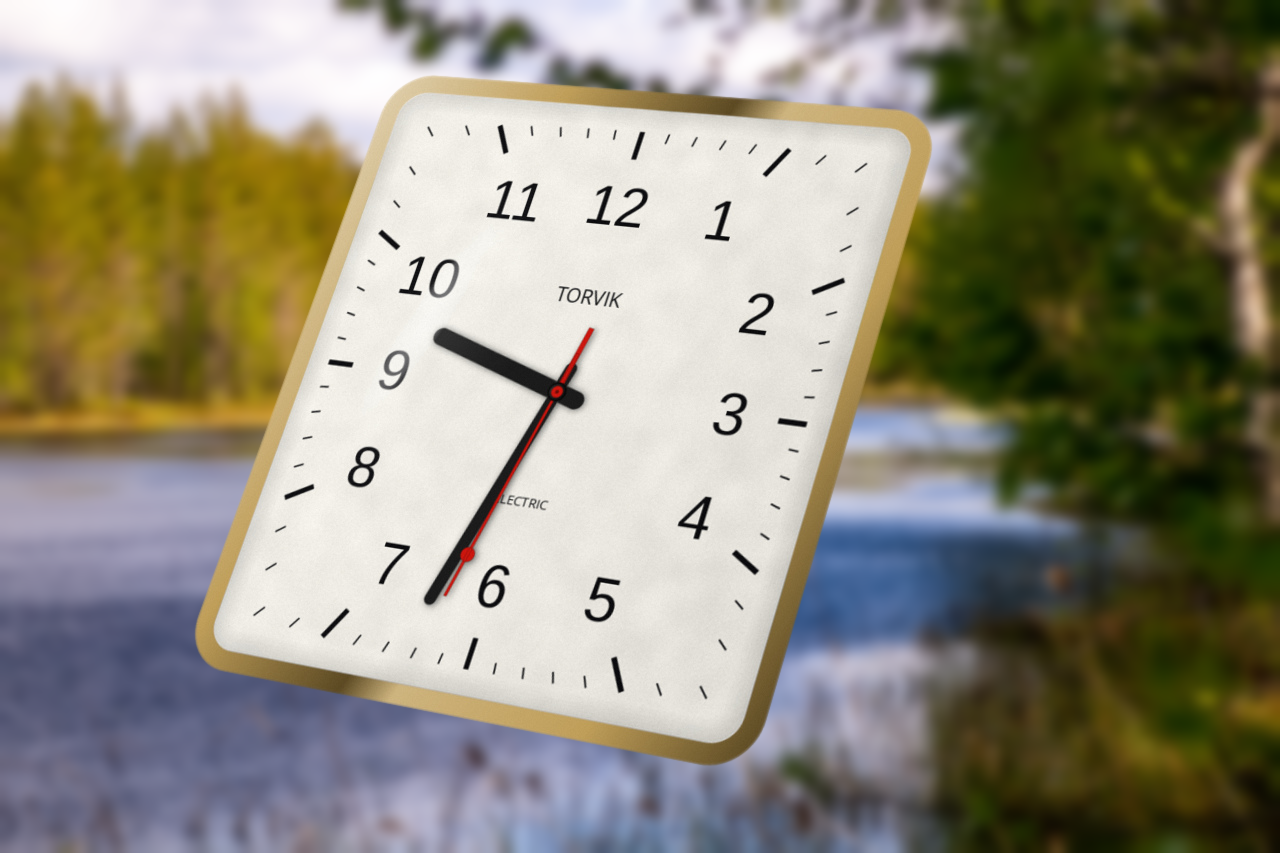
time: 9:32:32
